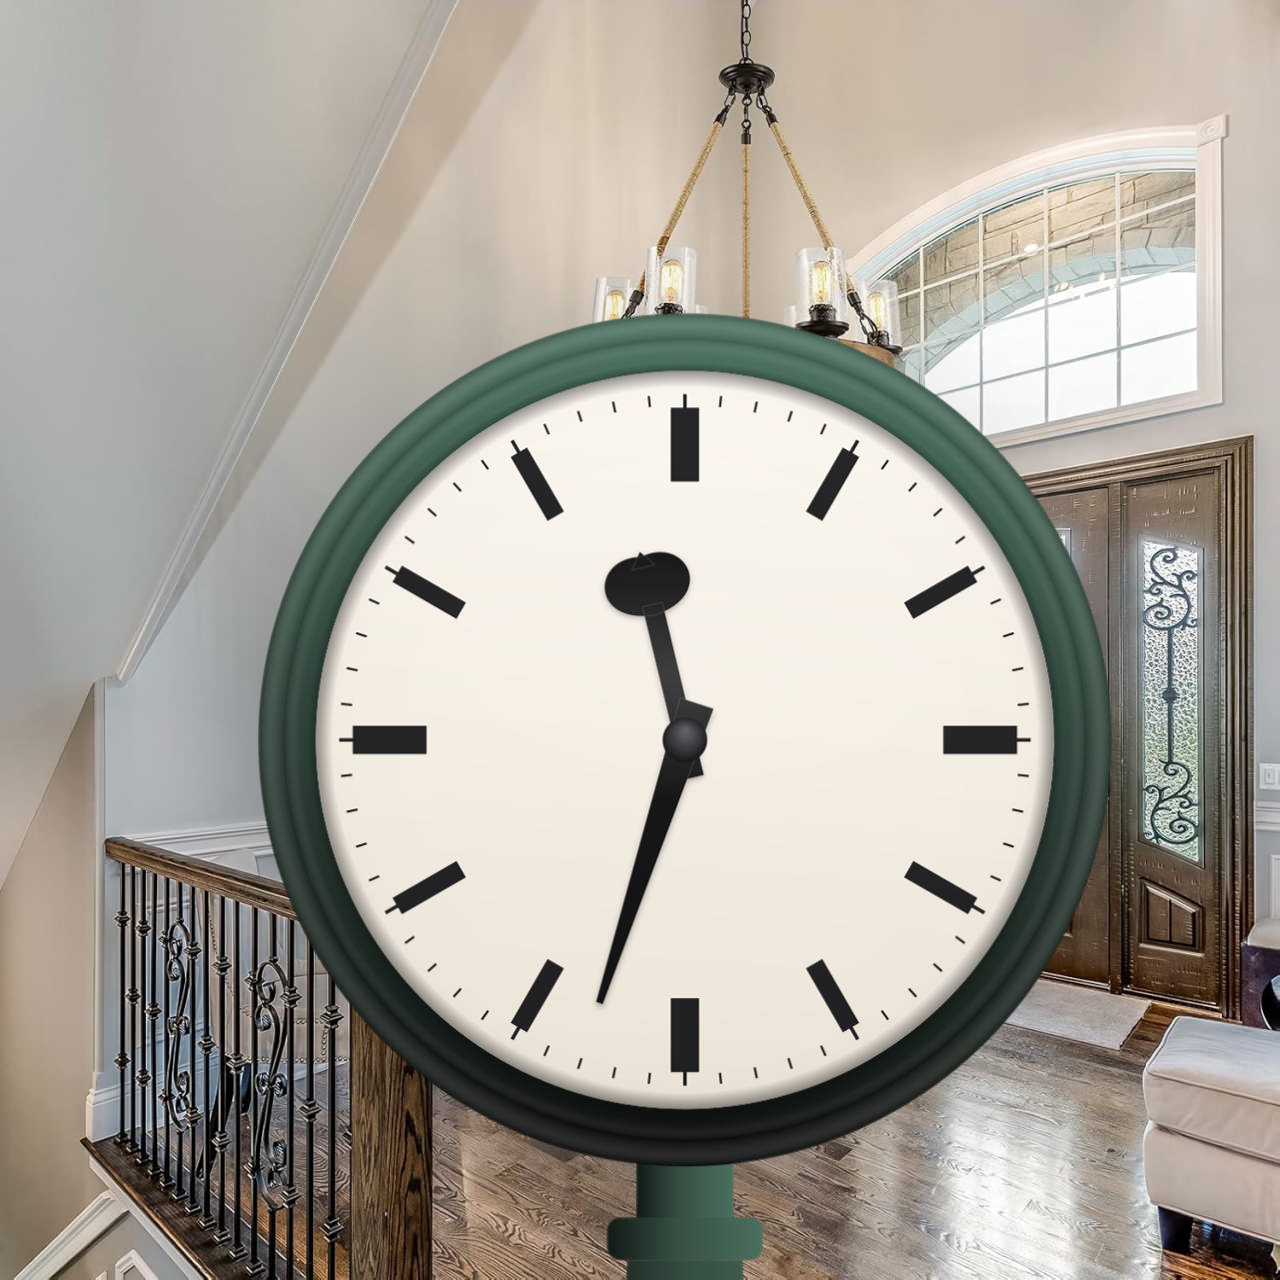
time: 11:33
